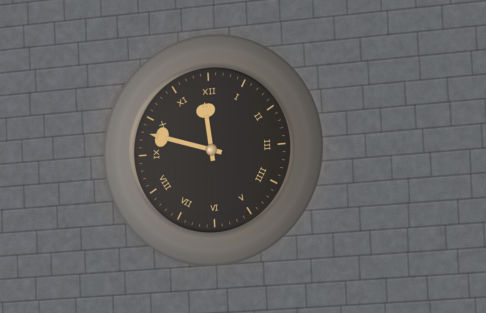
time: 11:48
